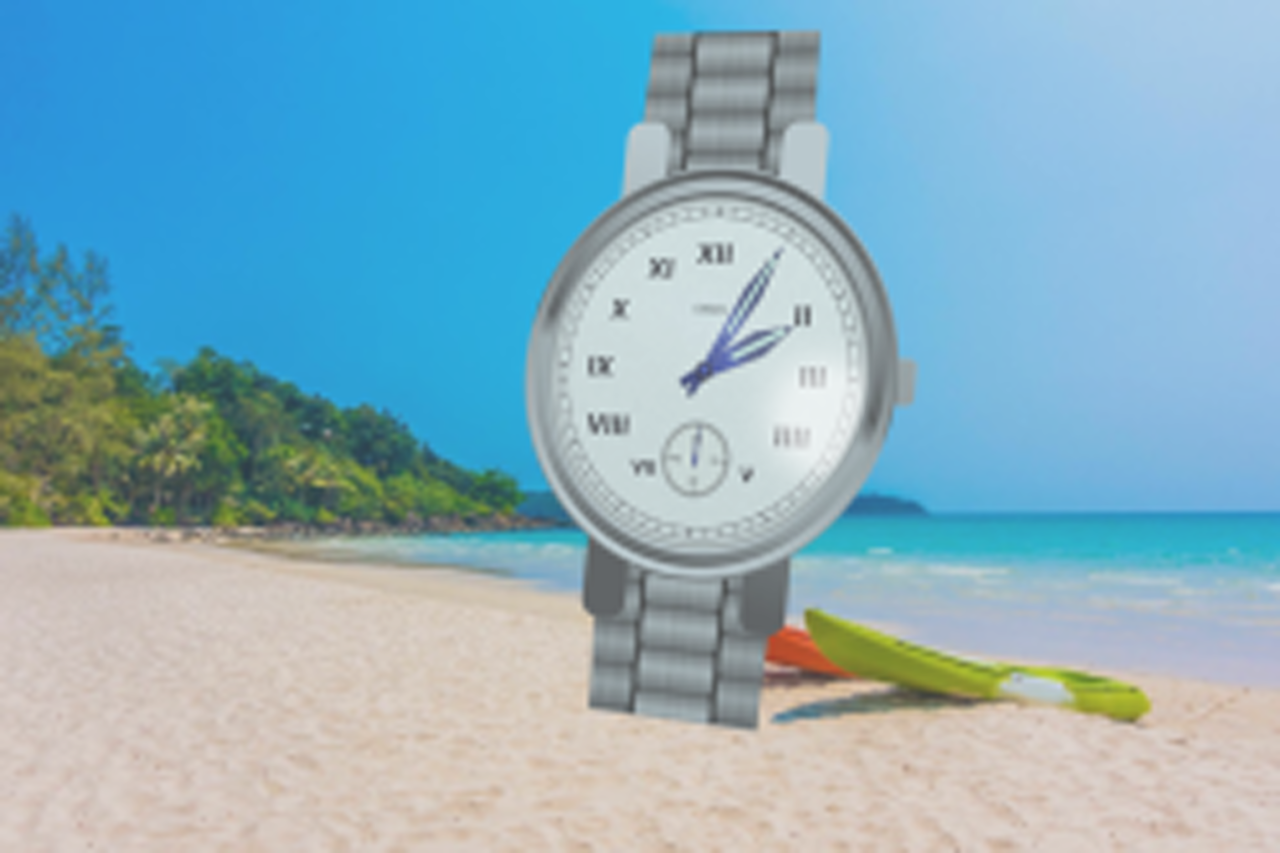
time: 2:05
